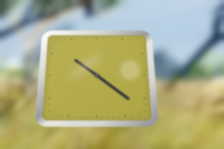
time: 10:22
